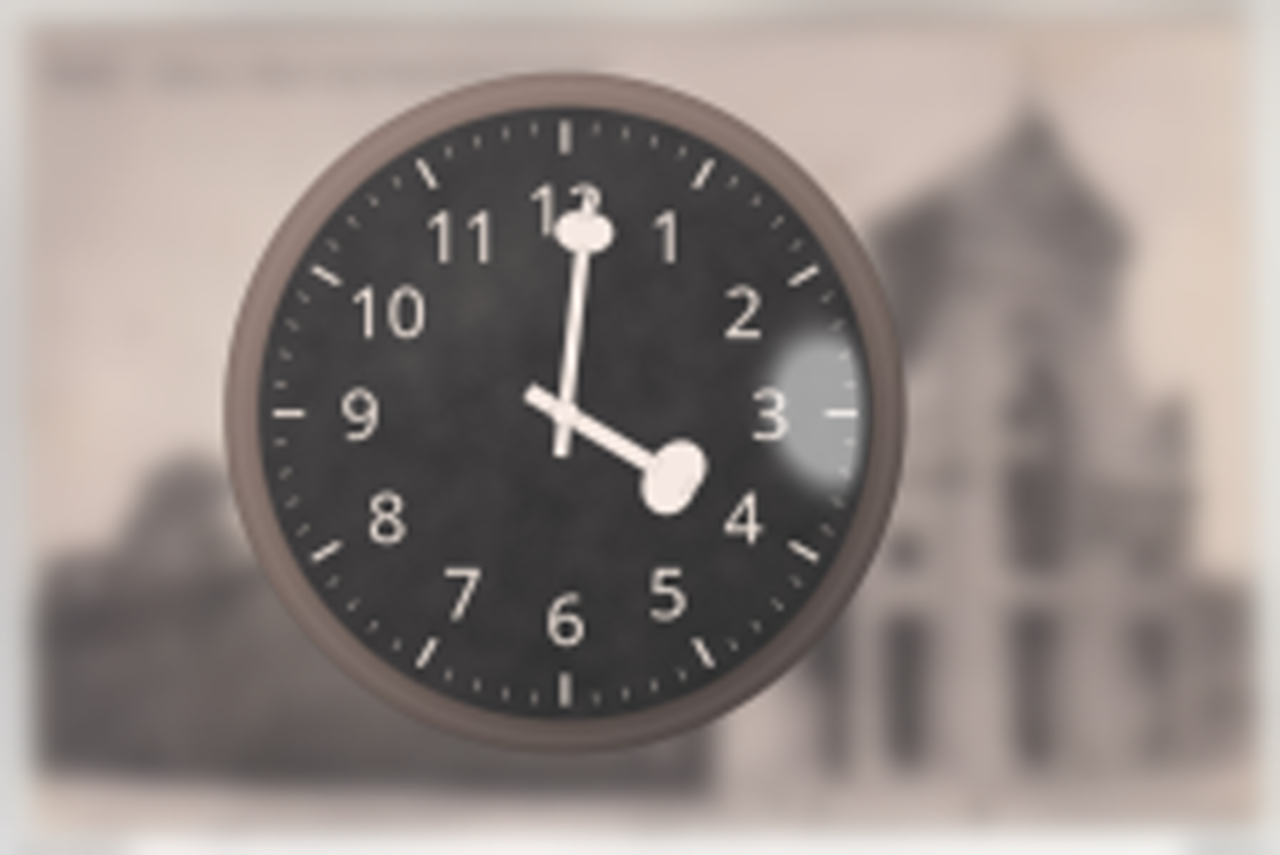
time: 4:01
